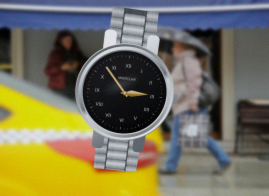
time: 2:53
